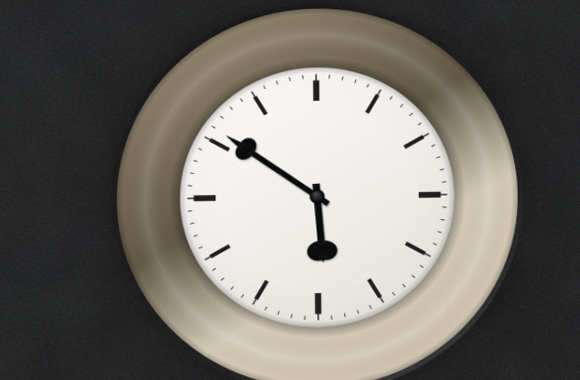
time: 5:51
